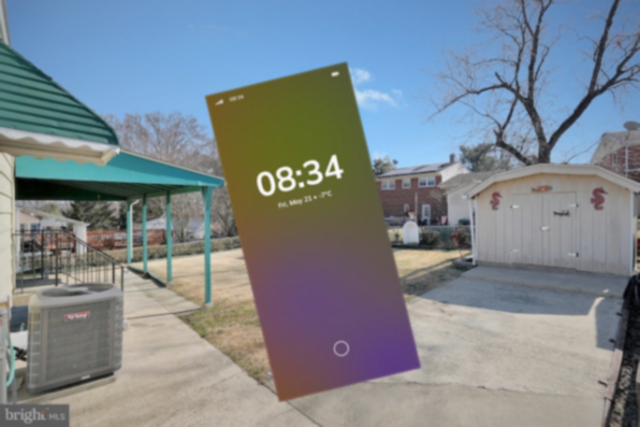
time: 8:34
